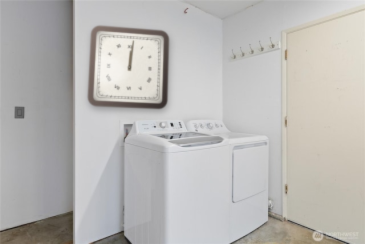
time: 12:01
